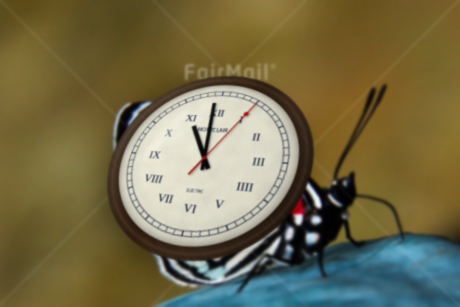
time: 10:59:05
